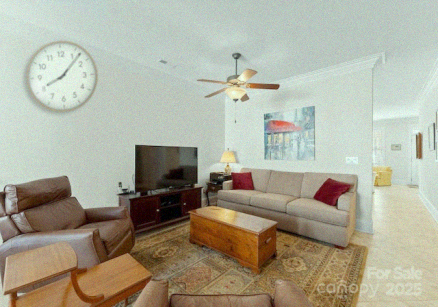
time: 8:07
